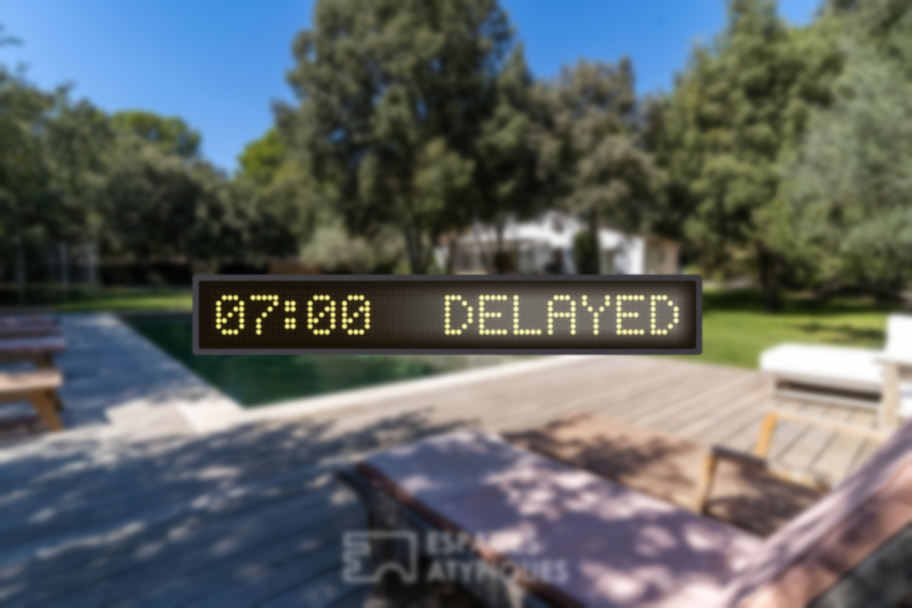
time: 7:00
